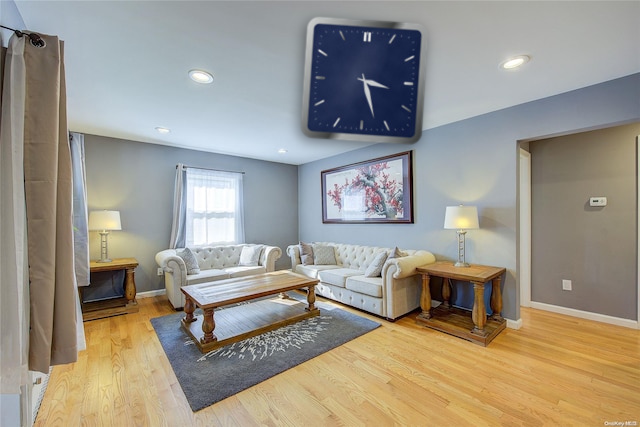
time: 3:27
